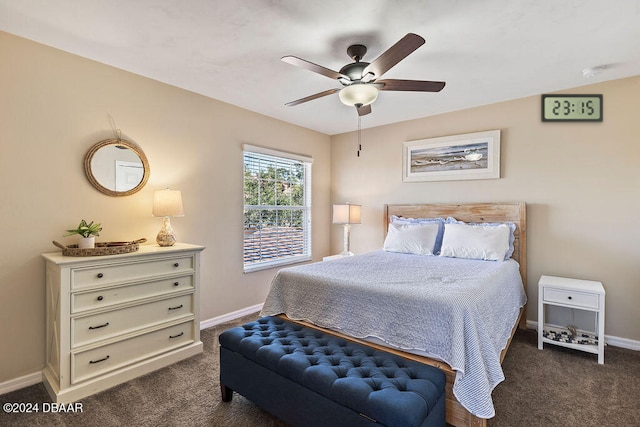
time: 23:15
